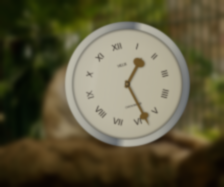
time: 1:28
